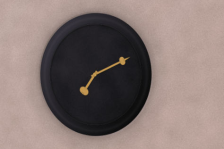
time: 7:11
